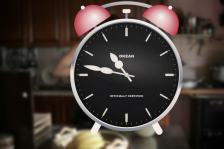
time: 10:47
